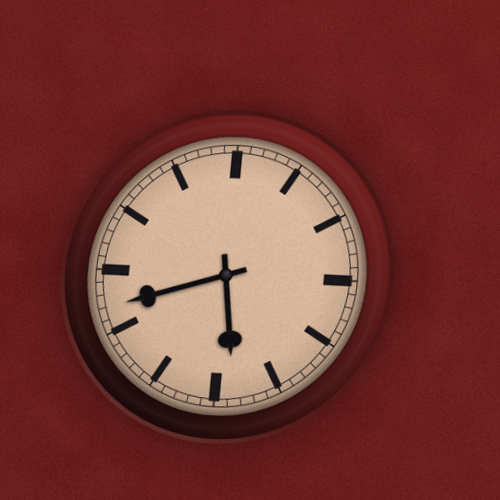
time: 5:42
